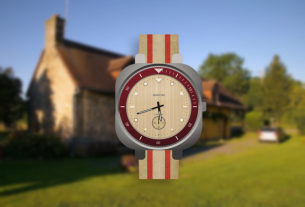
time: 5:42
